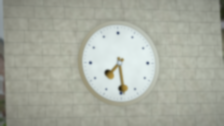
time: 7:29
